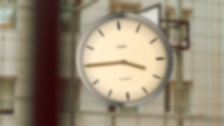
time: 3:45
